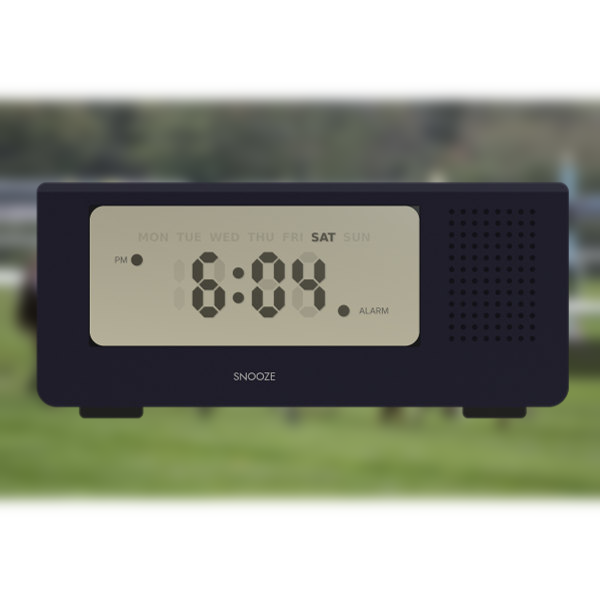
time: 6:04
